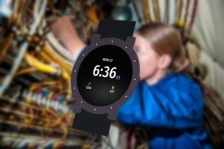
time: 6:36
